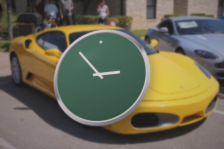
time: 2:53
